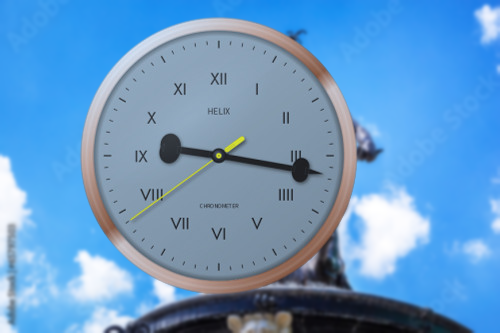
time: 9:16:39
